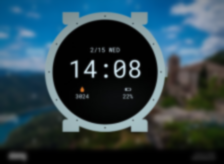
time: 14:08
